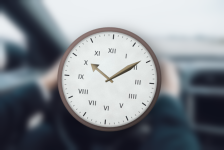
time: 10:09
